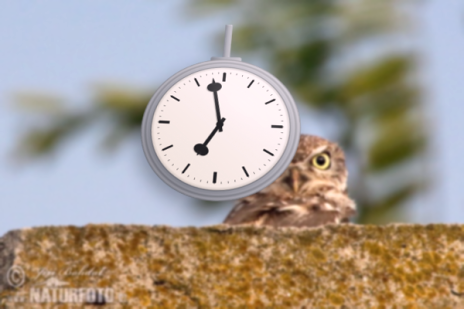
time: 6:58
